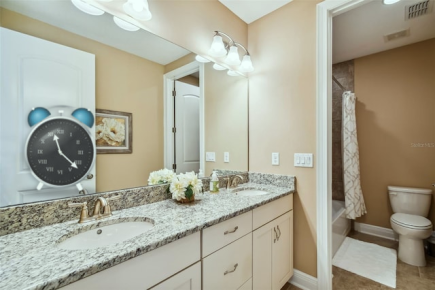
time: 11:22
